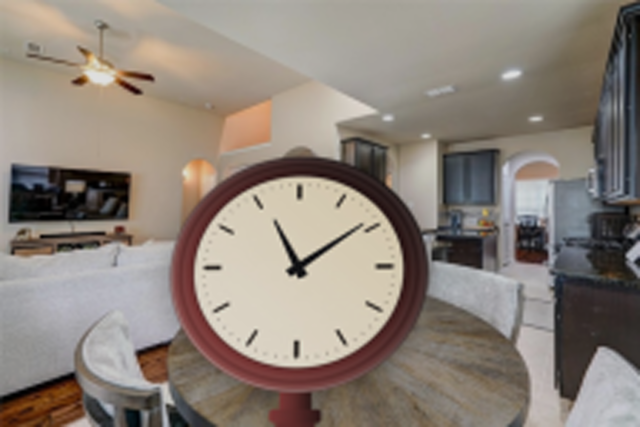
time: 11:09
